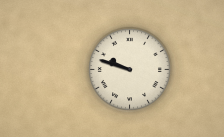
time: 9:48
